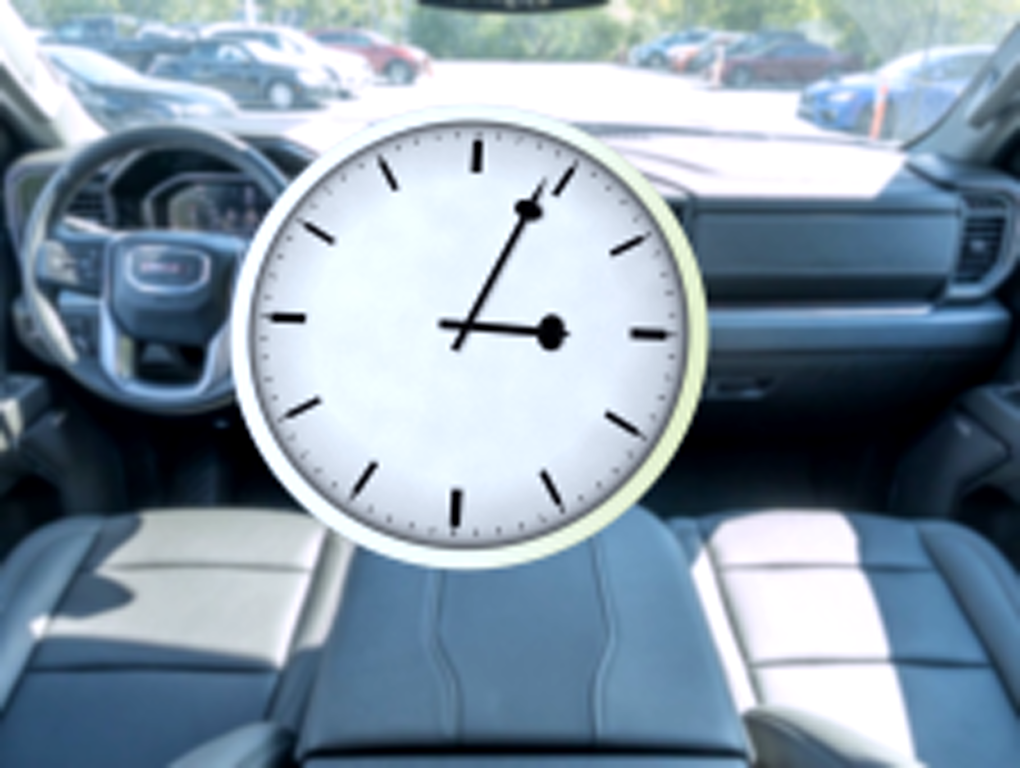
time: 3:04
